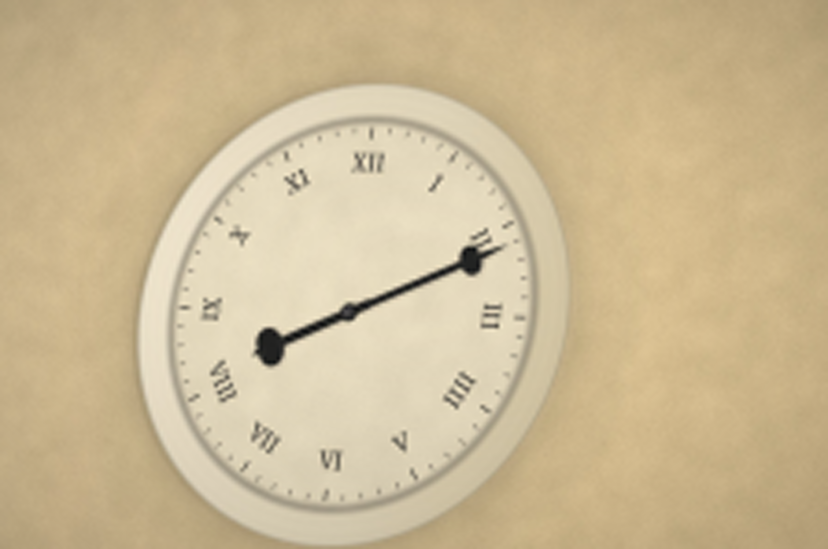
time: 8:11
